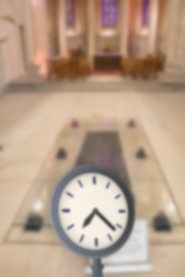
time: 7:22
